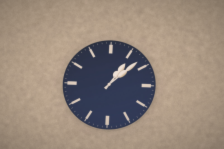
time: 1:08
